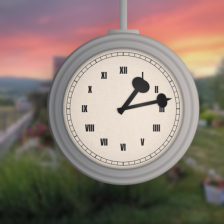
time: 1:13
